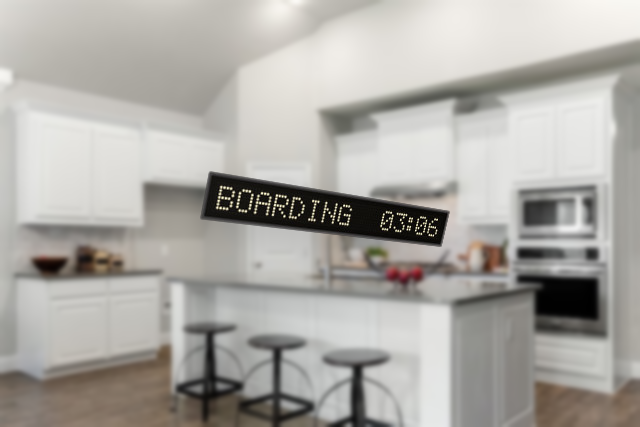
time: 3:06
